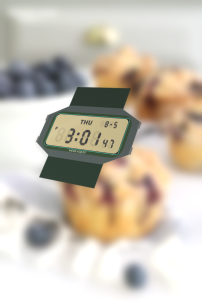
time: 3:01:47
